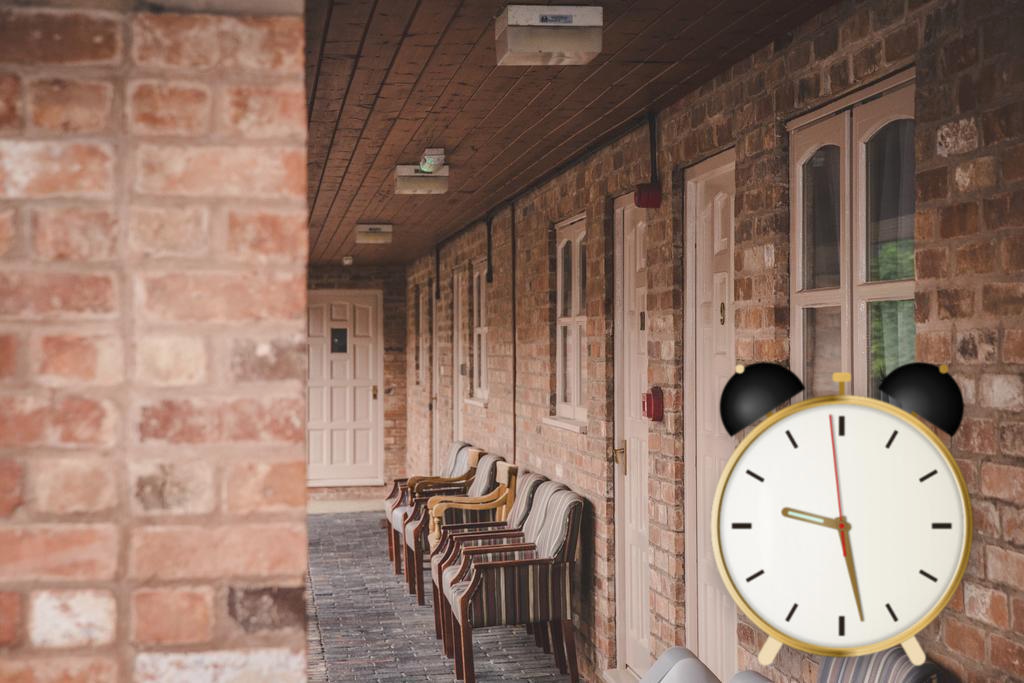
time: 9:27:59
